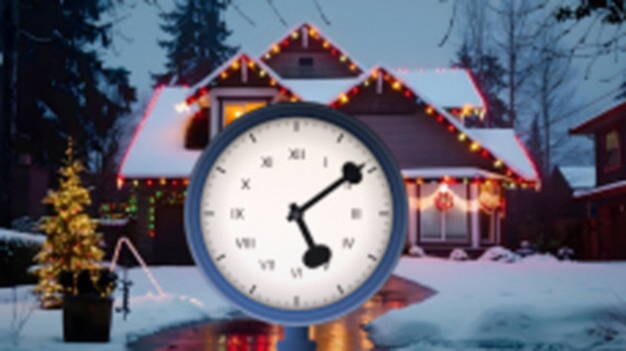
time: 5:09
